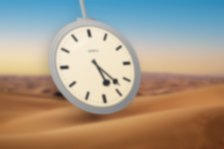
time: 5:23
